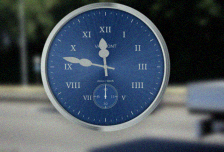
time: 11:47
